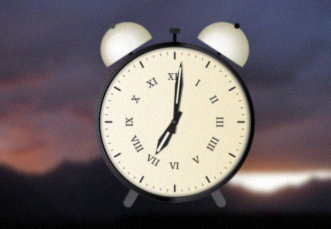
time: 7:01
